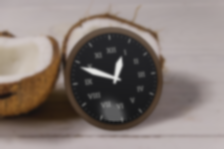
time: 12:49
